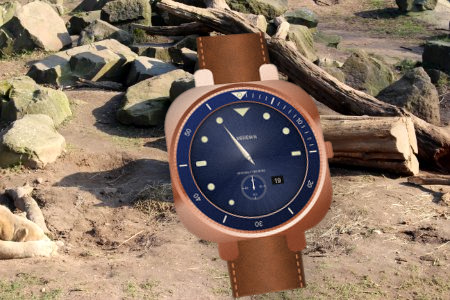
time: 10:55
